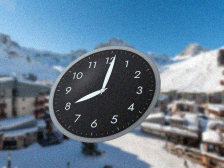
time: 8:01
